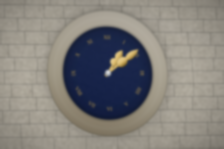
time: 1:09
